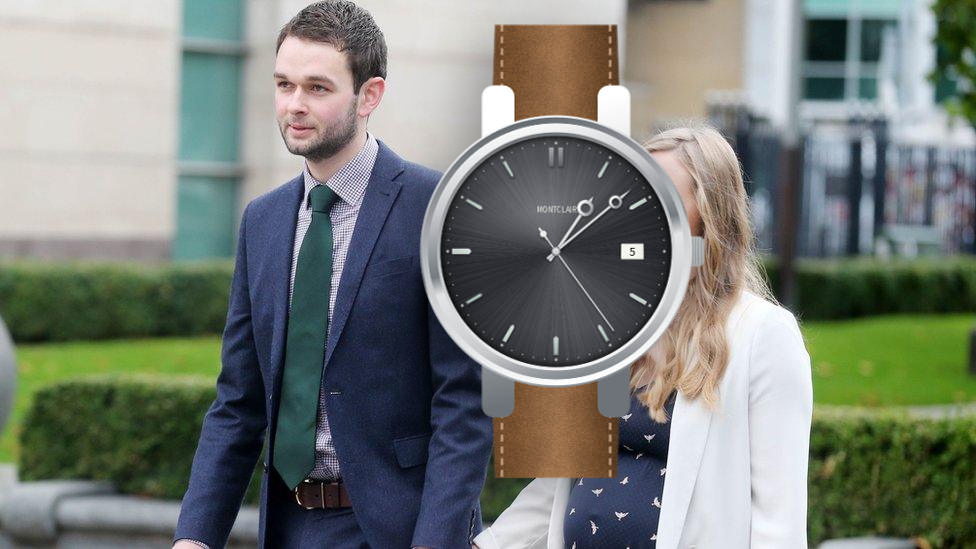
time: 1:08:24
